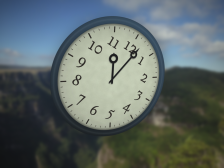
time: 11:02
